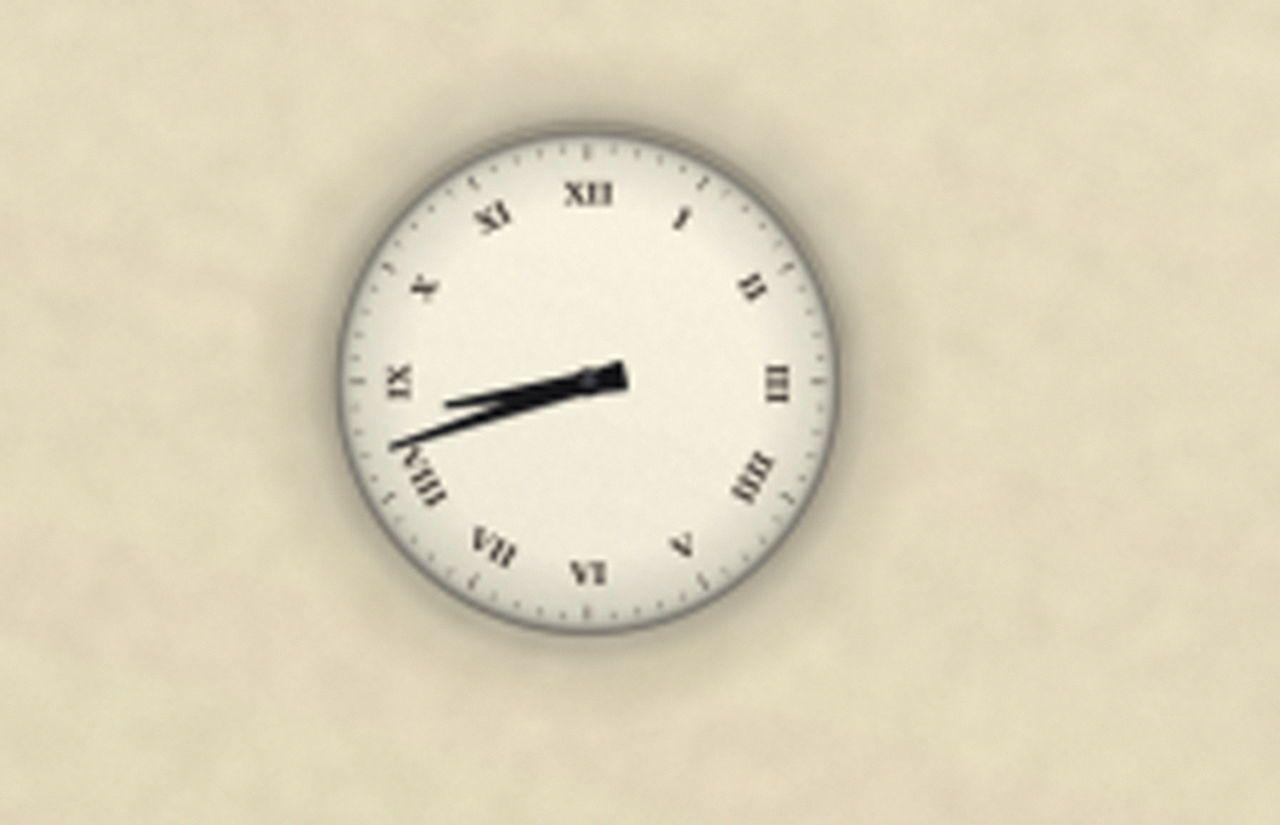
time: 8:42
